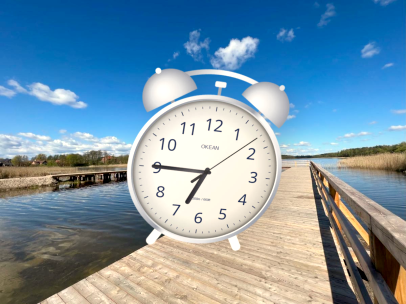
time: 6:45:08
